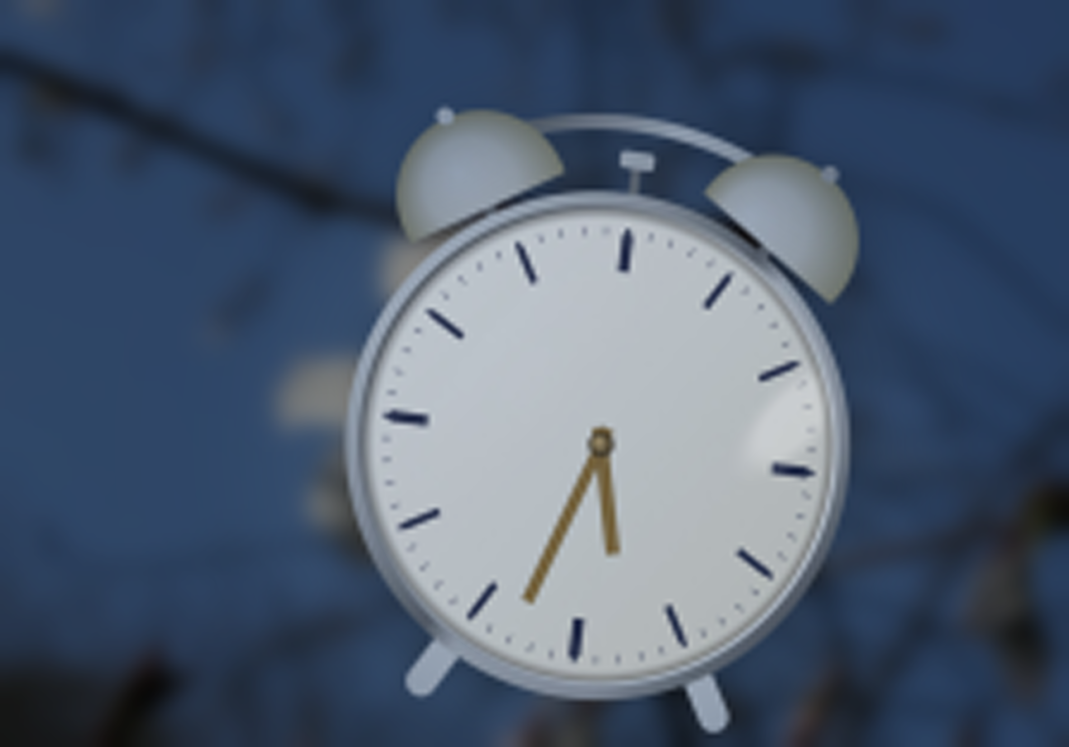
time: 5:33
